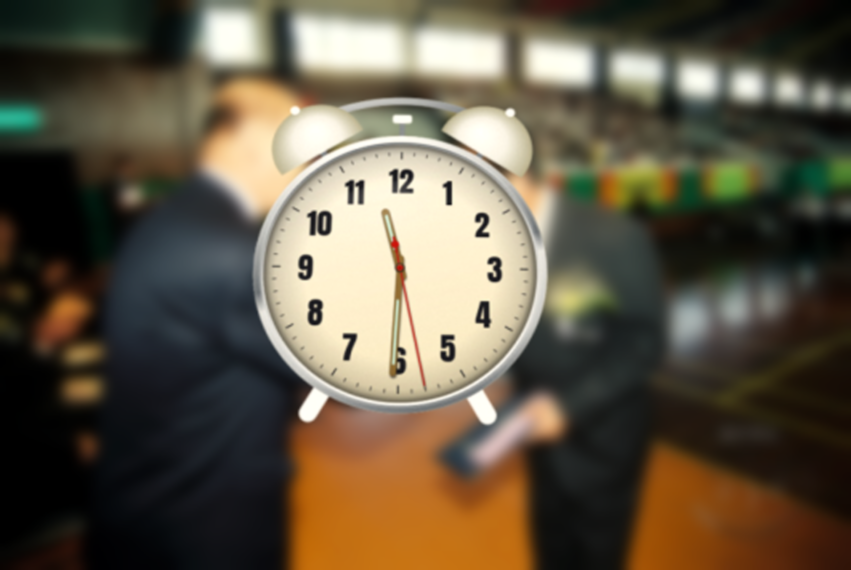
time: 11:30:28
